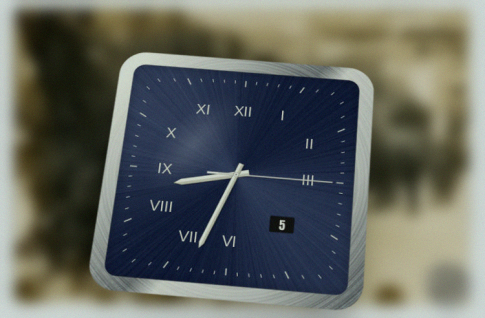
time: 8:33:15
